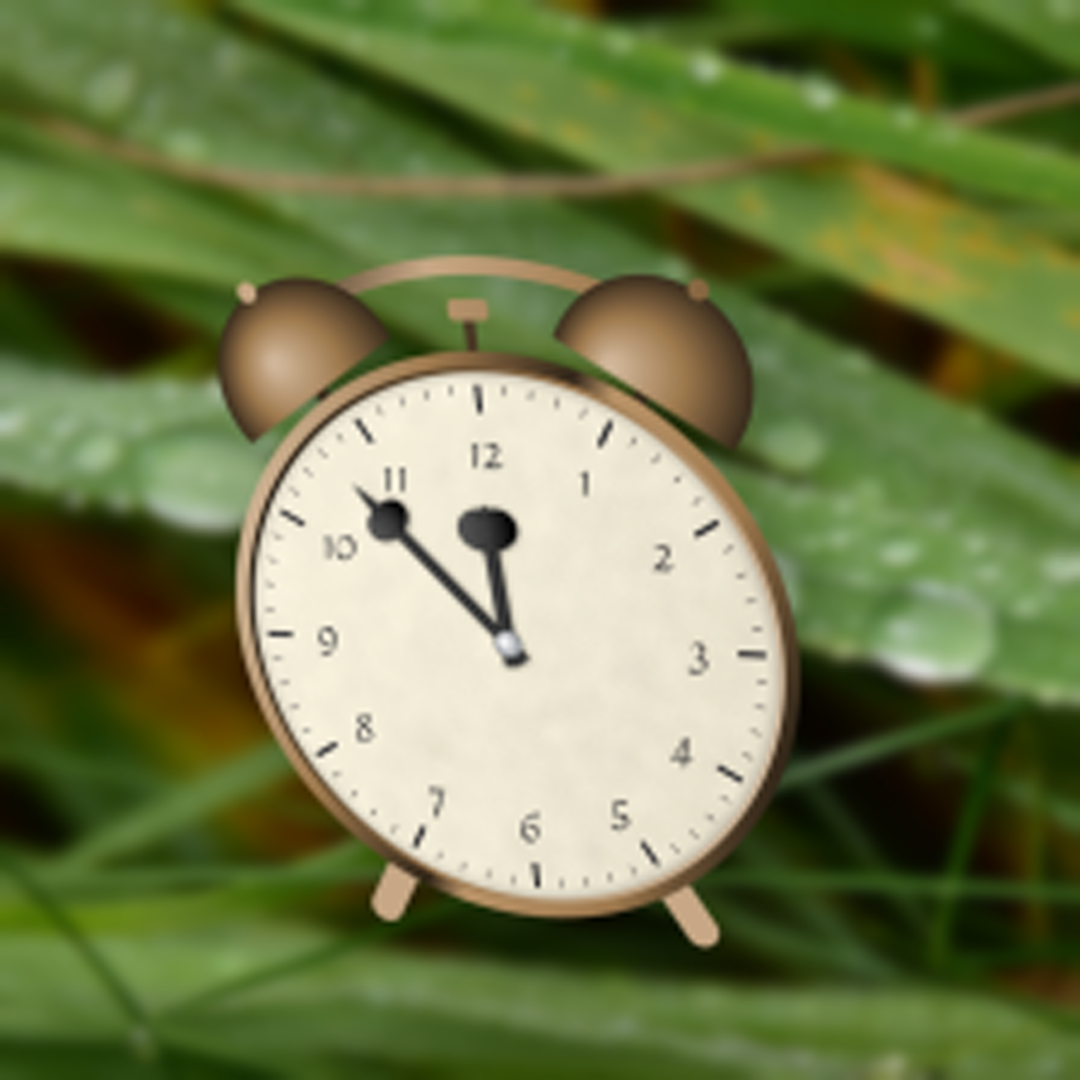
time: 11:53
